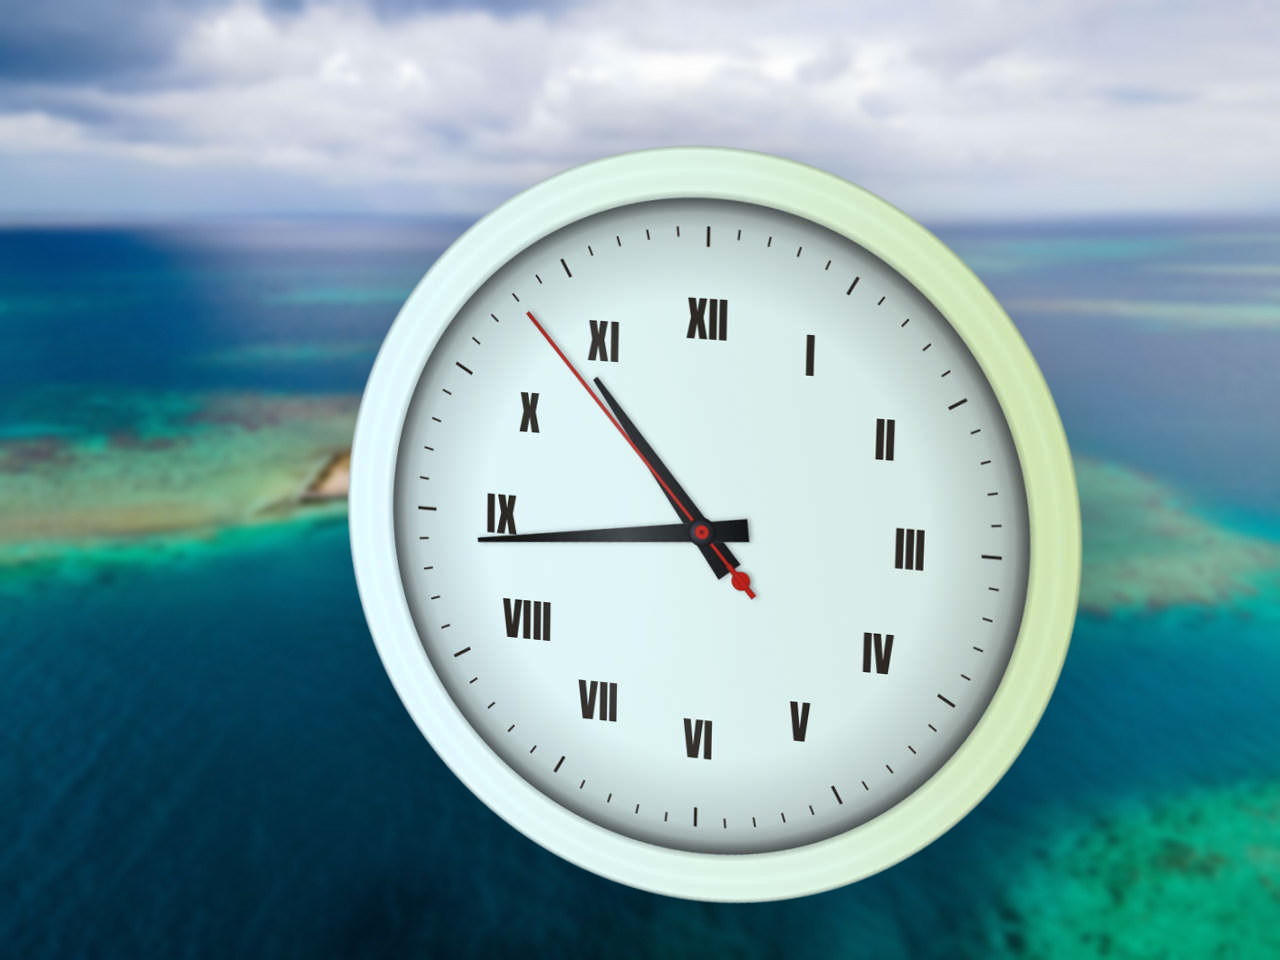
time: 10:43:53
